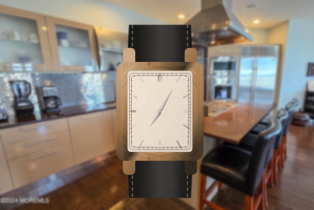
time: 7:05
